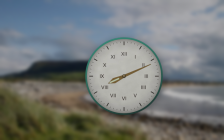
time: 8:11
